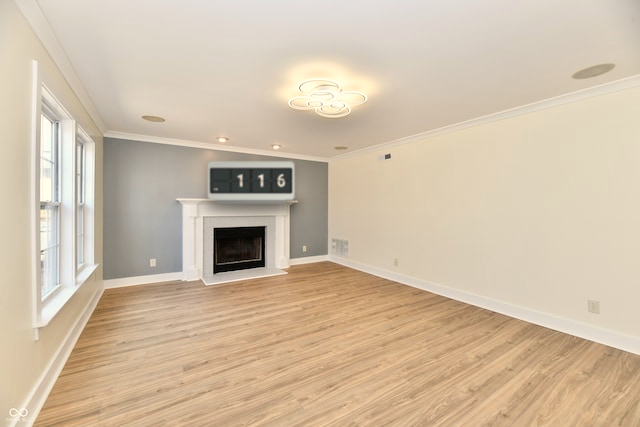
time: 1:16
